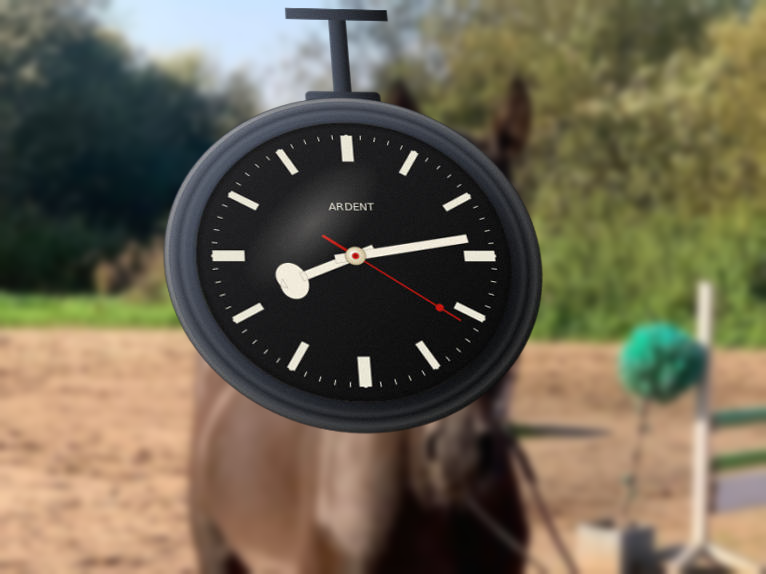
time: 8:13:21
